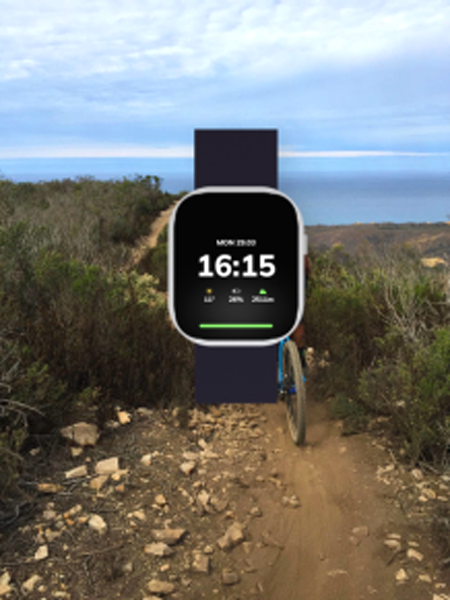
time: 16:15
